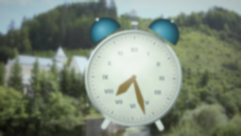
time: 7:27
